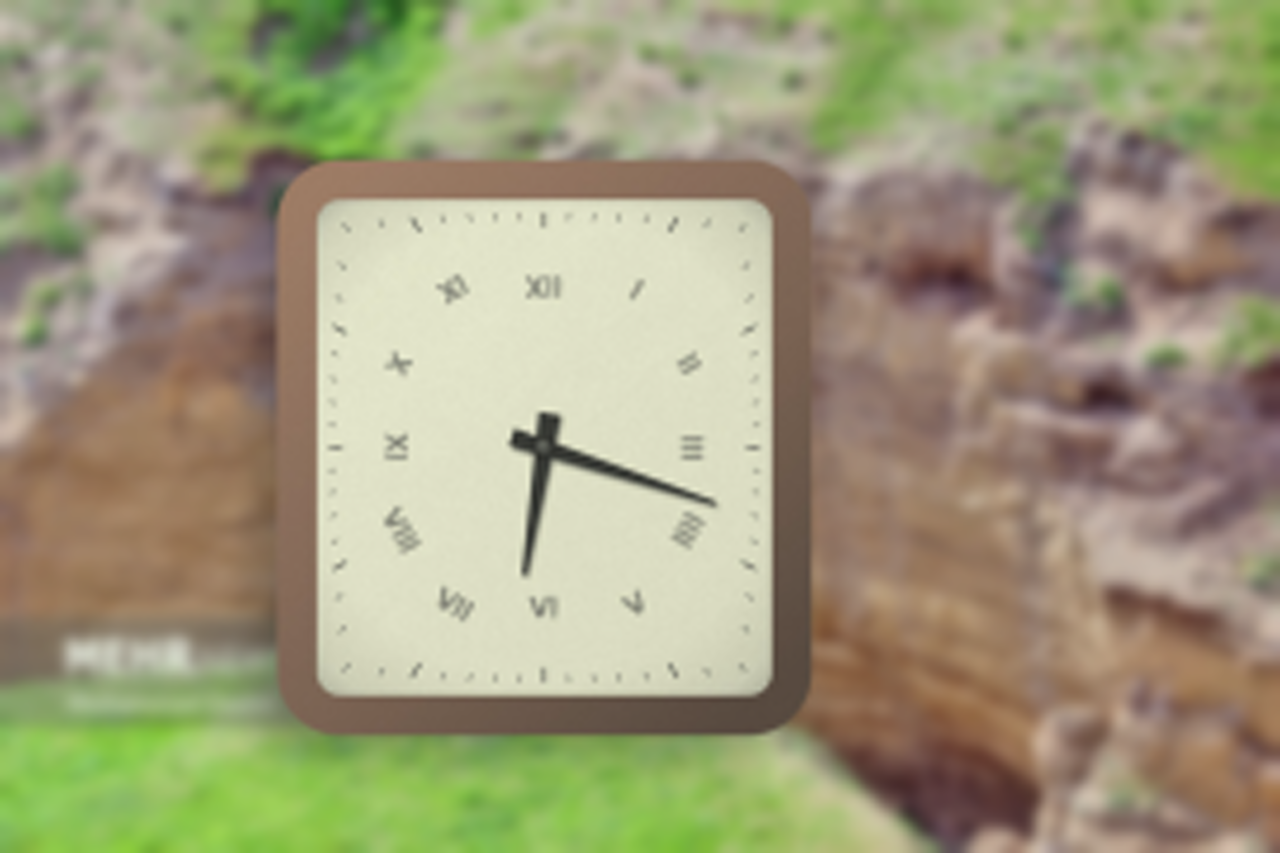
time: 6:18
